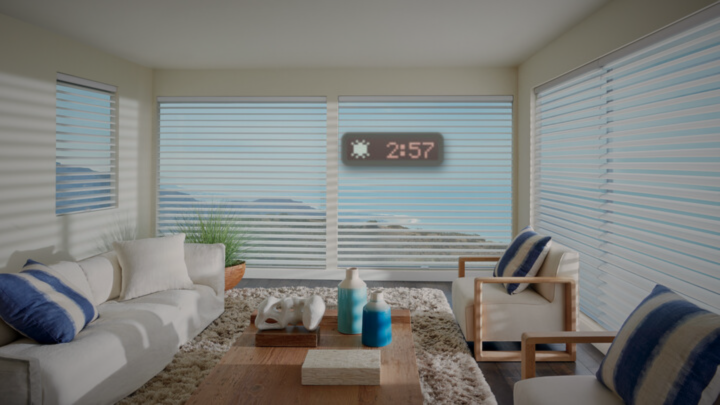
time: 2:57
